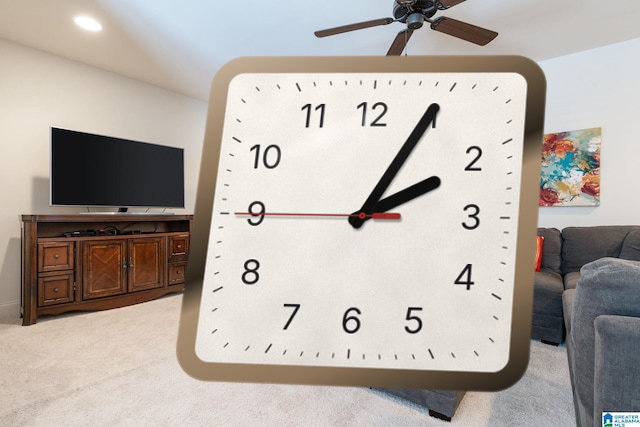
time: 2:04:45
